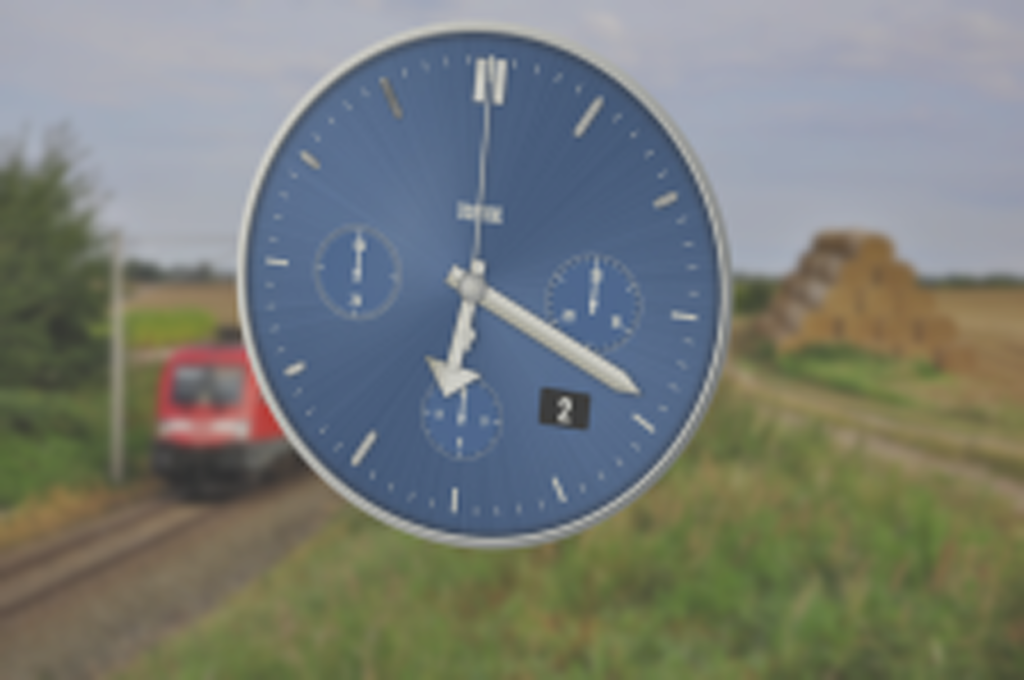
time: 6:19
